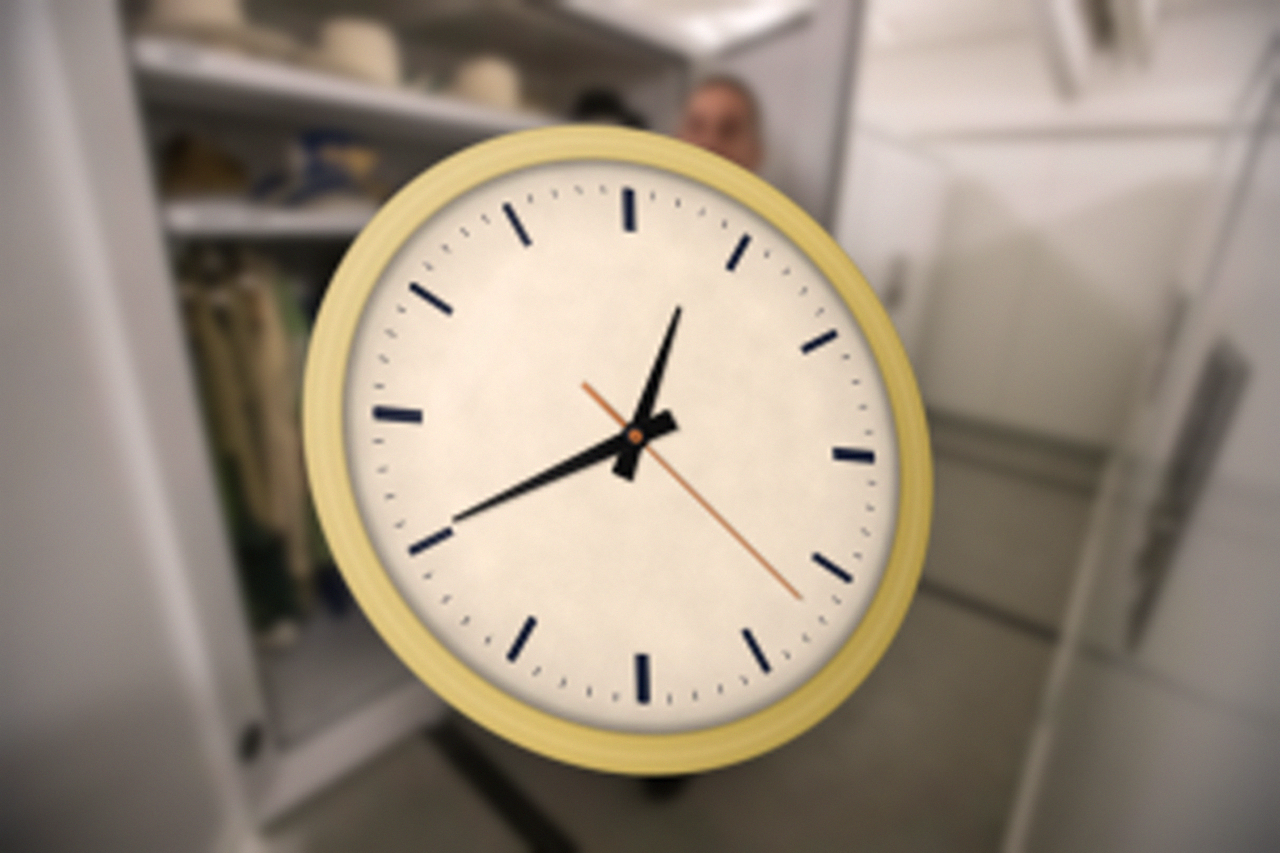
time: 12:40:22
